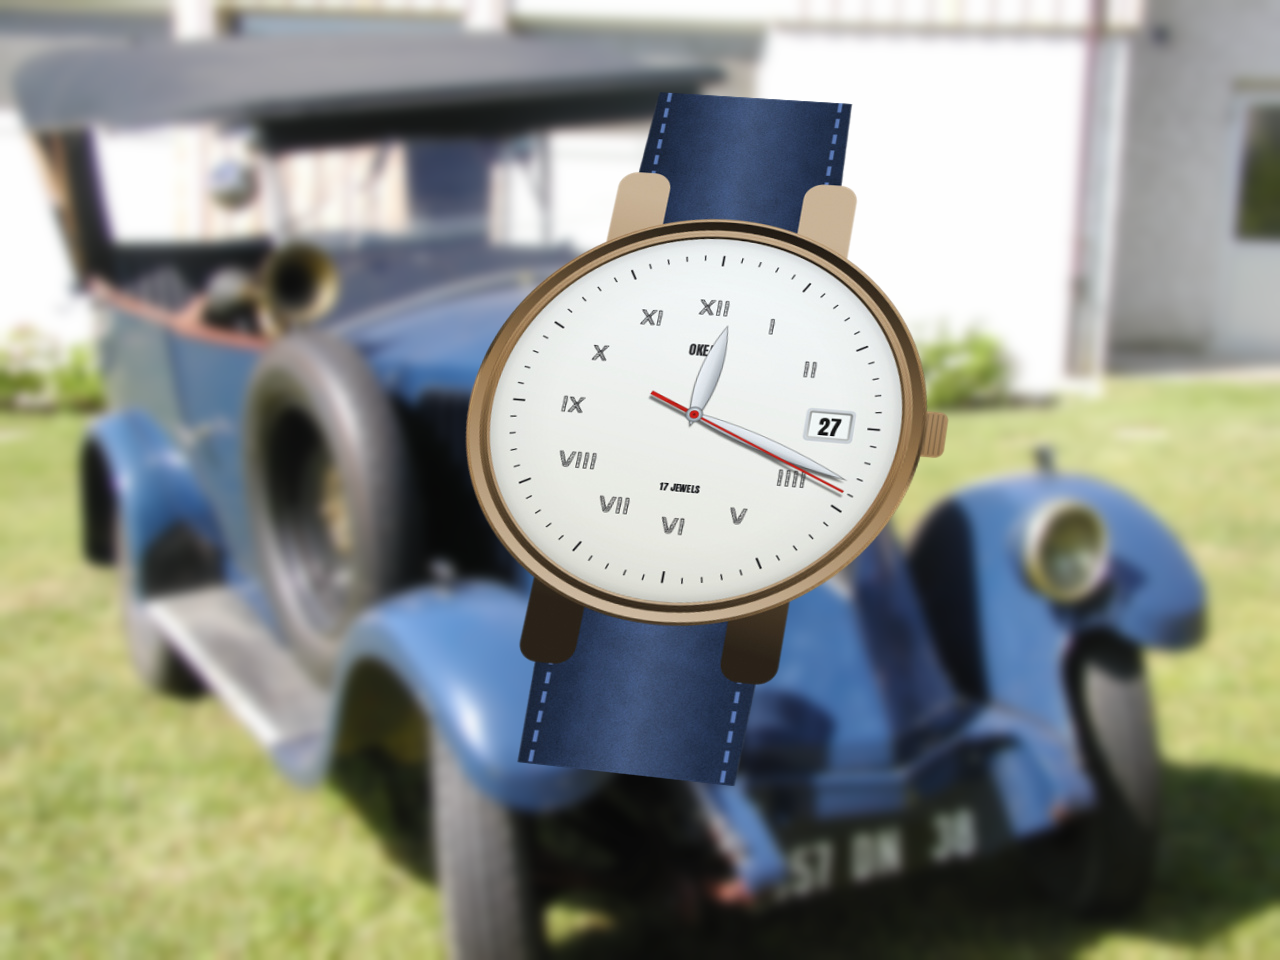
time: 12:18:19
